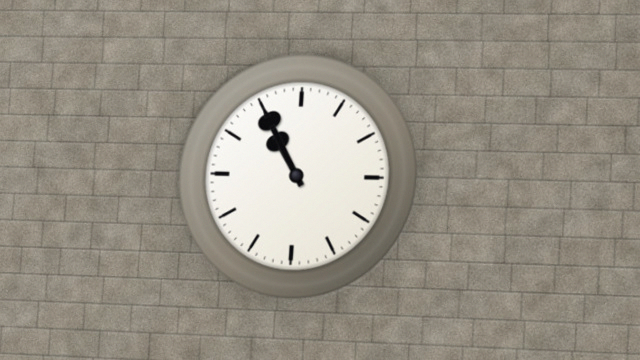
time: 10:55
